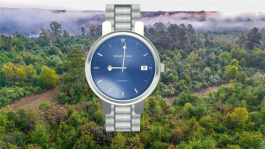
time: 9:01
